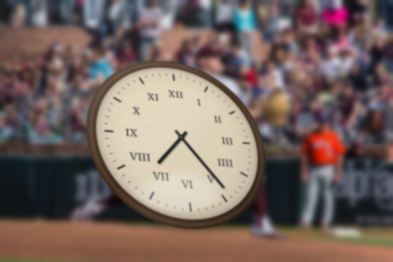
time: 7:24
